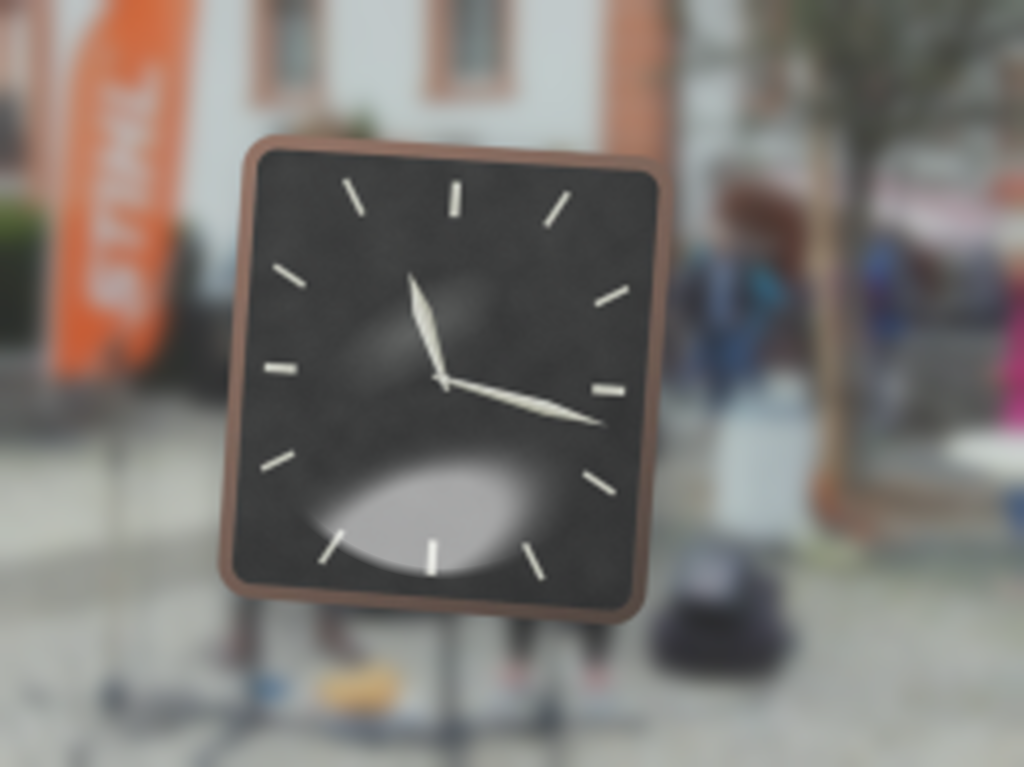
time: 11:17
